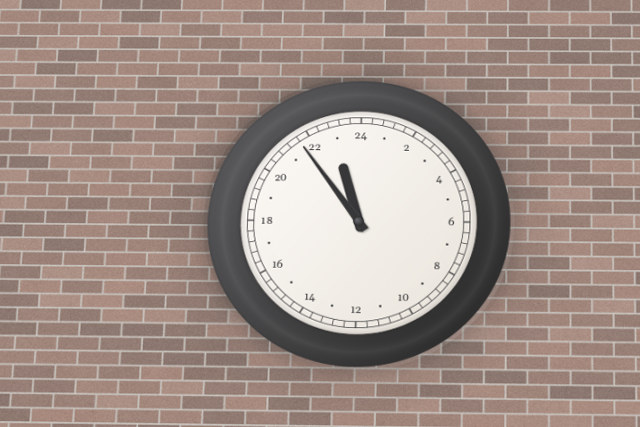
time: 22:54
